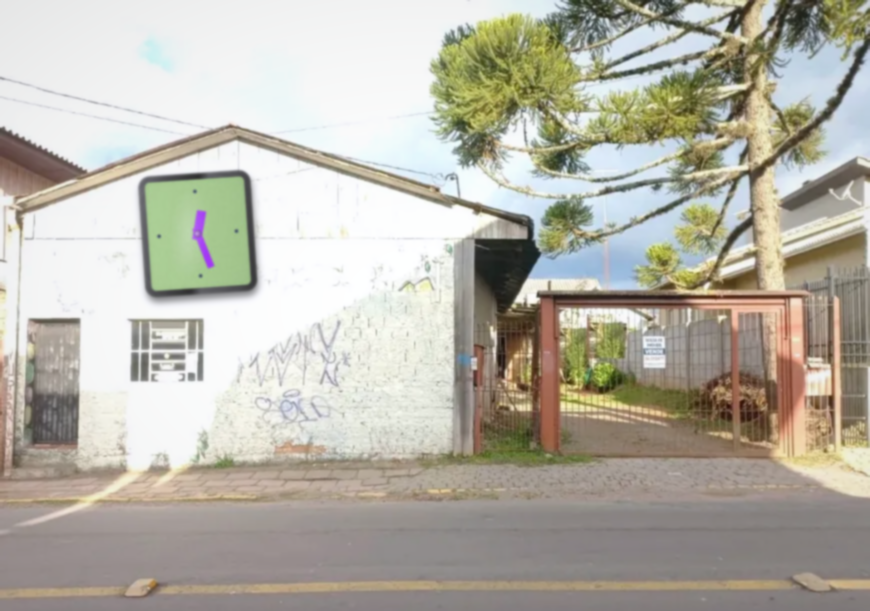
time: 12:27
